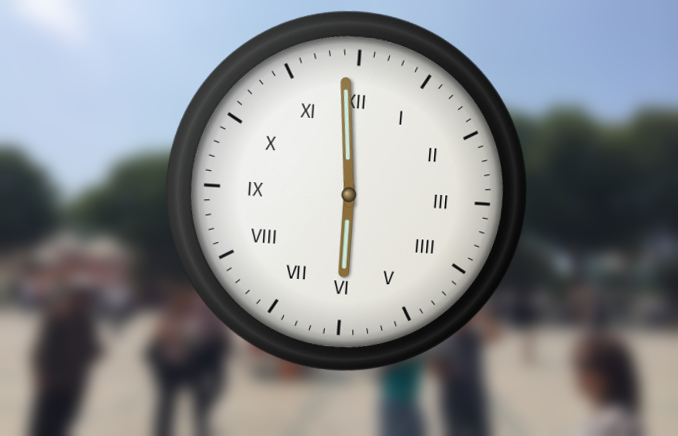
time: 5:59
